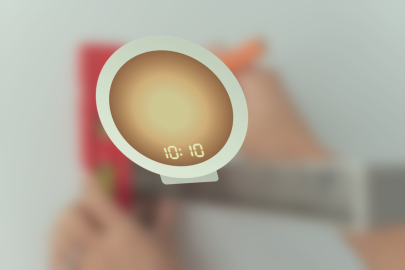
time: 10:10
